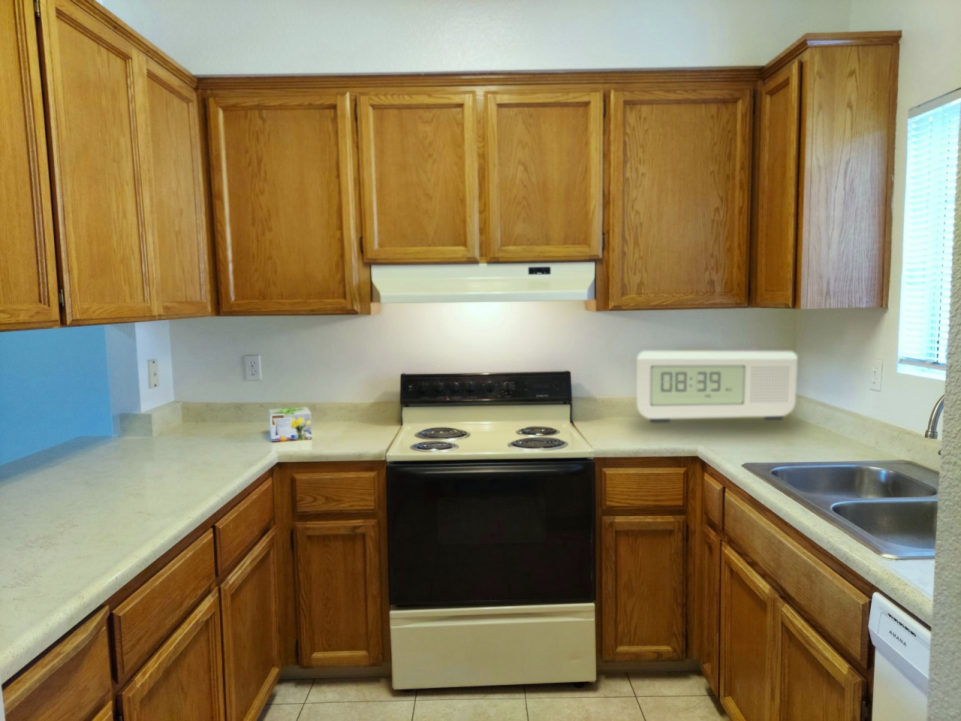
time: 8:39
